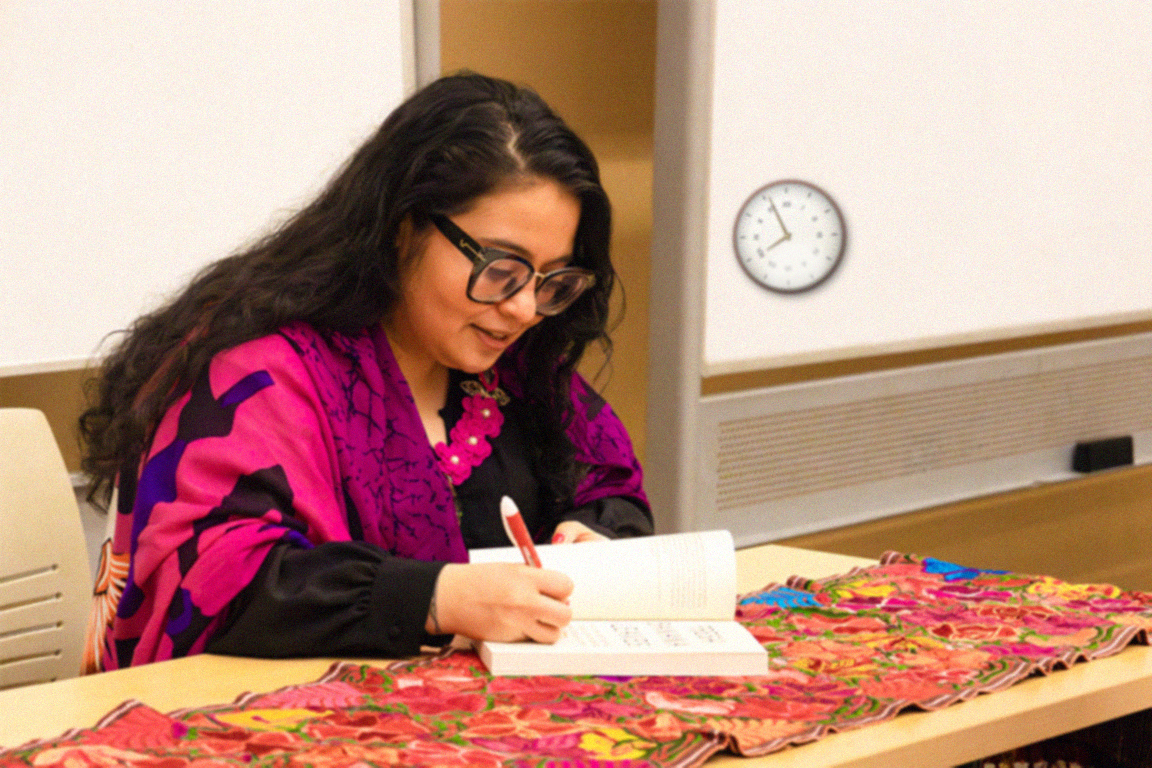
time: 7:56
